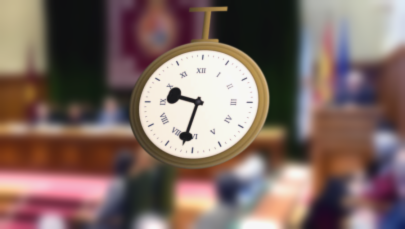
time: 9:32
